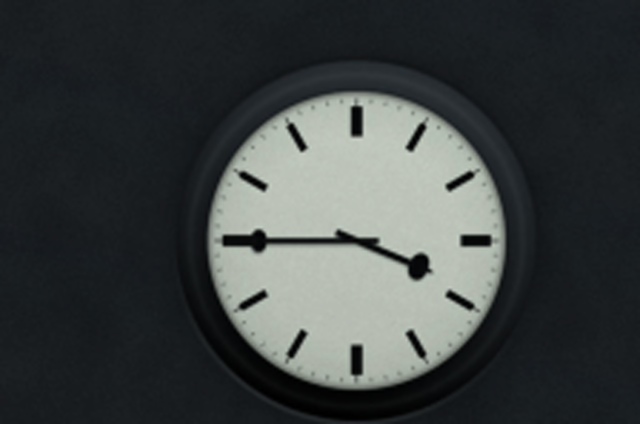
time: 3:45
